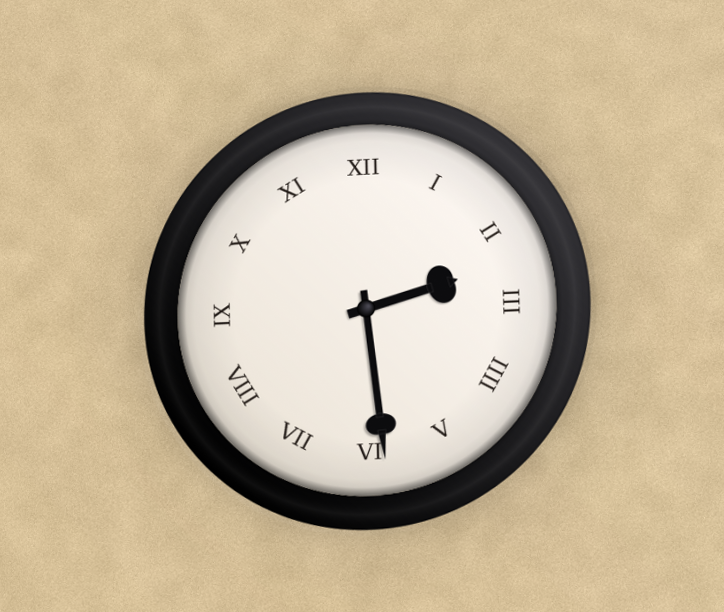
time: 2:29
